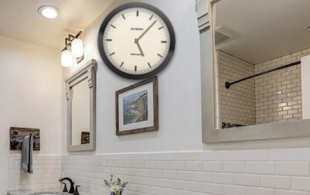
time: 5:07
